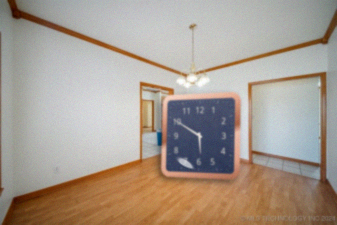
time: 5:50
